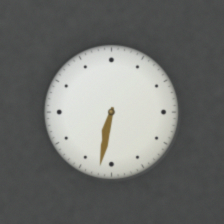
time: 6:32
